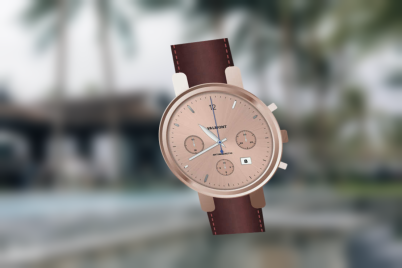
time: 10:41
